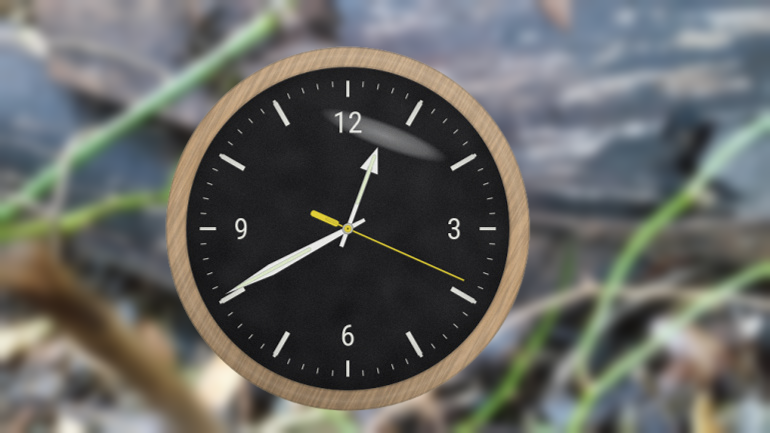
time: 12:40:19
